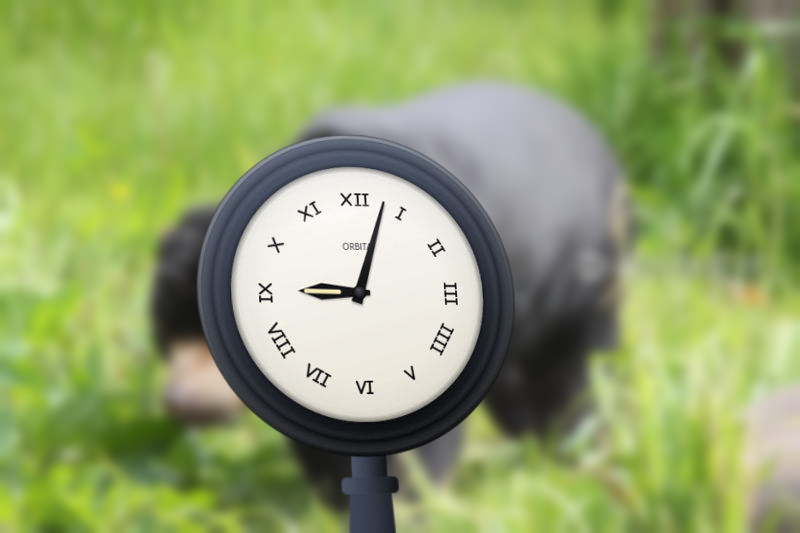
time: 9:03
